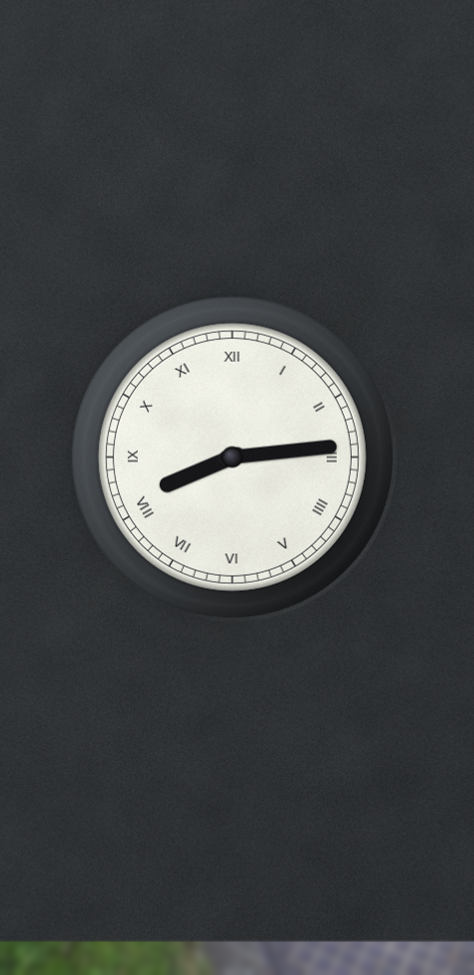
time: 8:14
